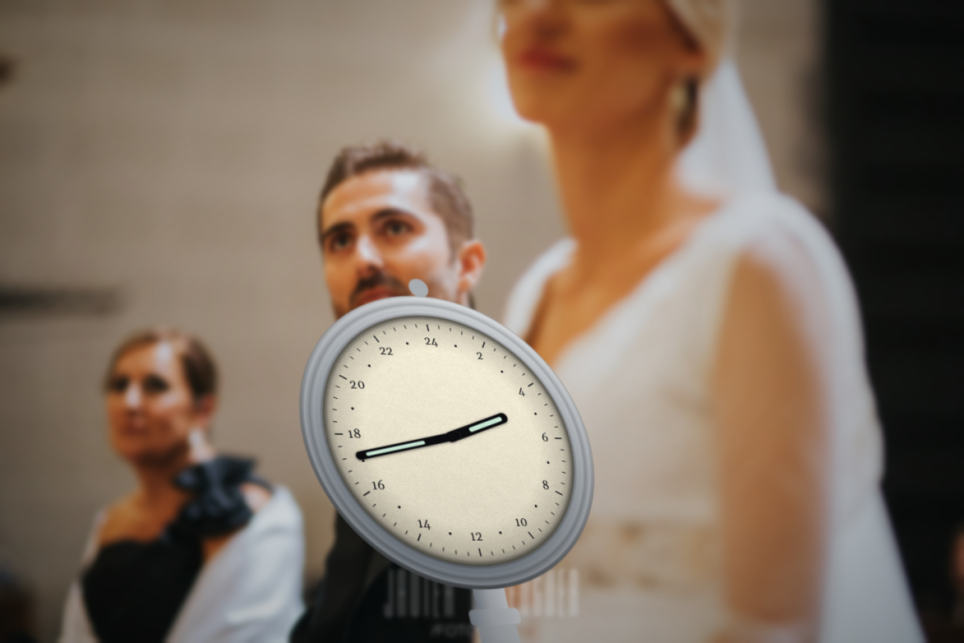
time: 4:43
